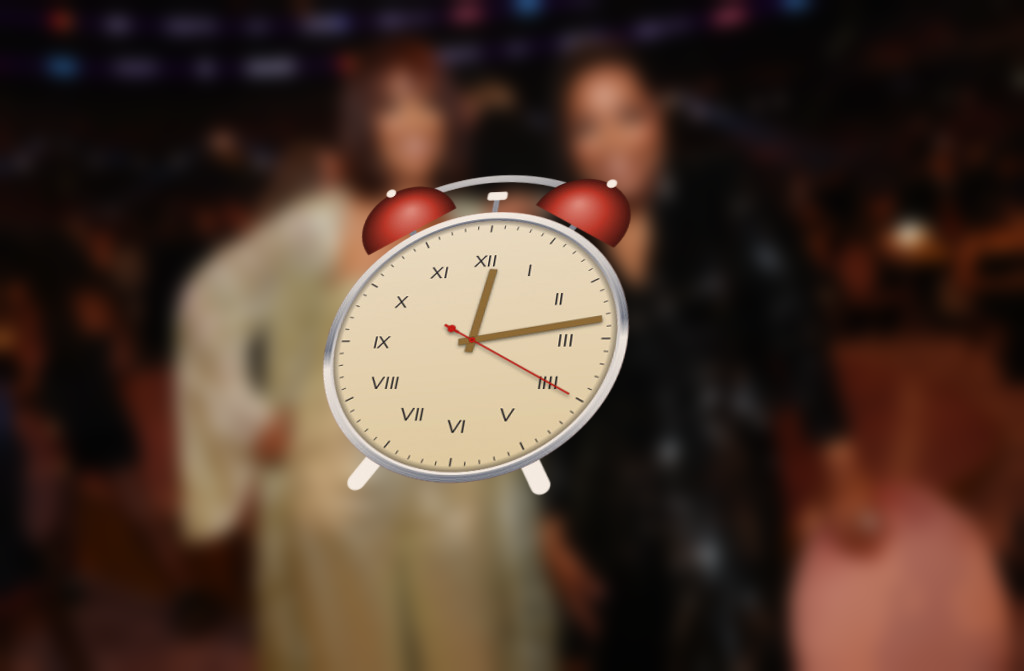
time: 12:13:20
